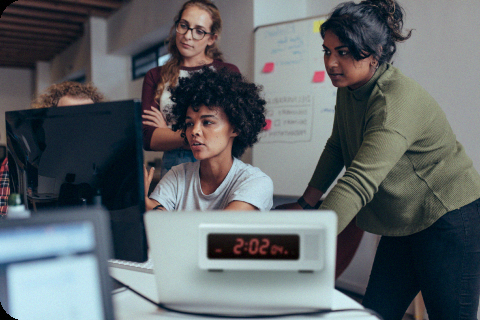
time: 2:02
